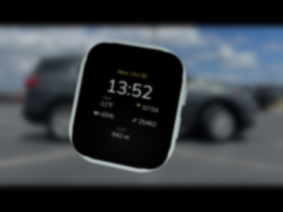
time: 13:52
